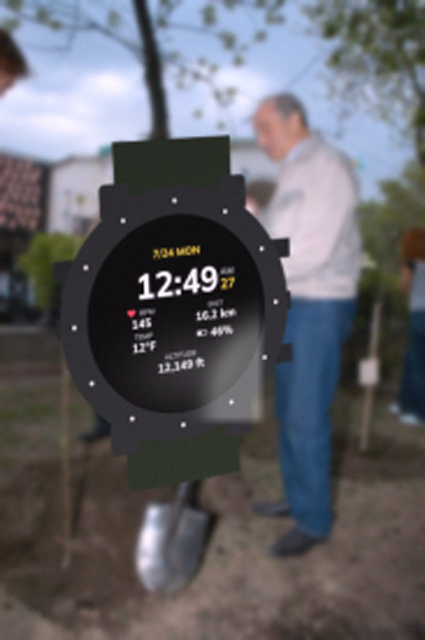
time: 12:49
